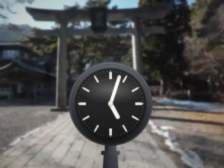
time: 5:03
